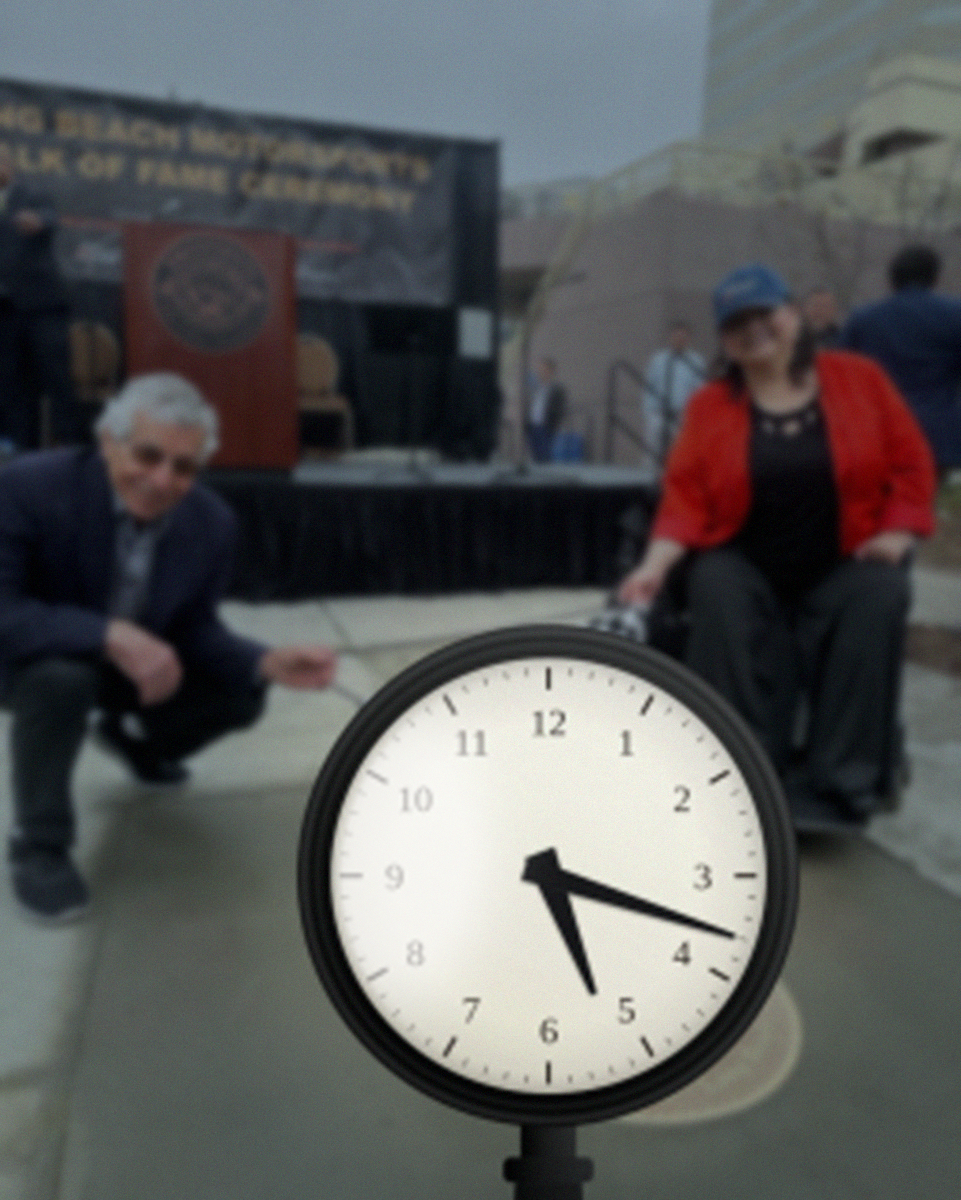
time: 5:18
